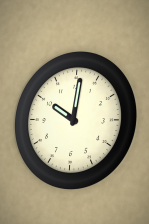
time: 10:01
